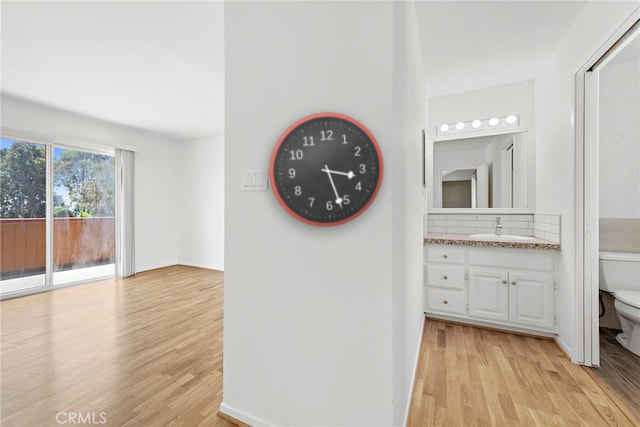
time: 3:27
